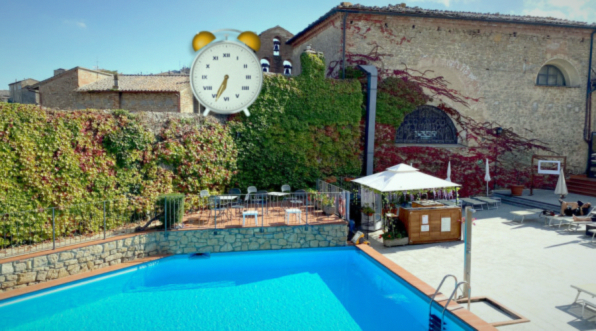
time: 6:34
